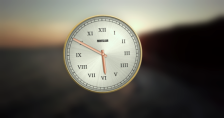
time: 5:50
